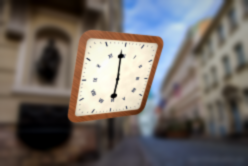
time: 5:59
